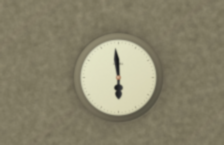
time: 5:59
